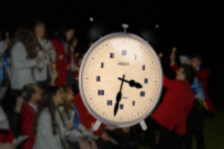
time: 3:32
